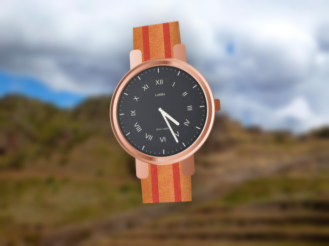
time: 4:26
